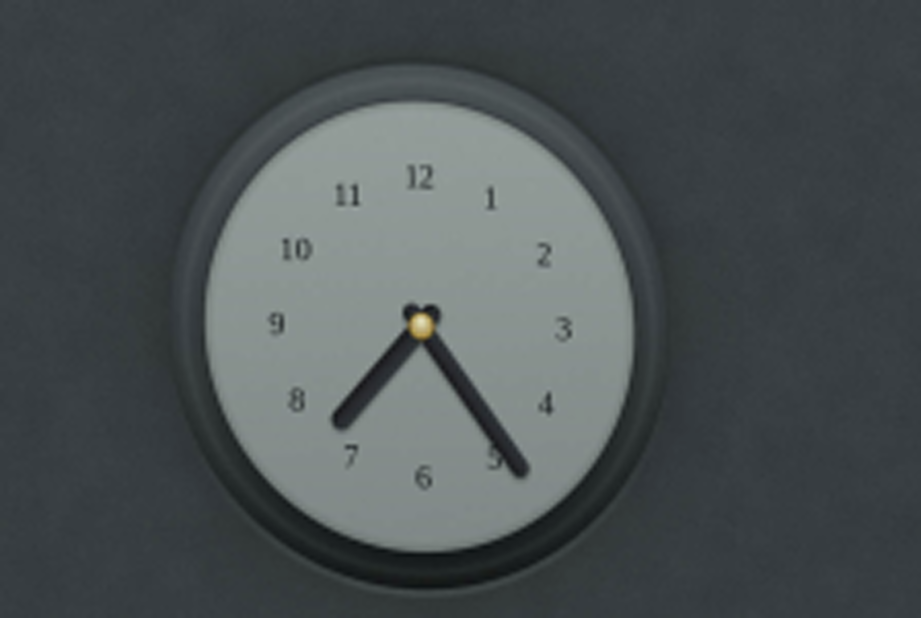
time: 7:24
